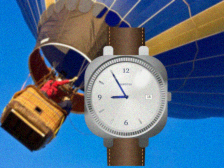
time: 8:55
